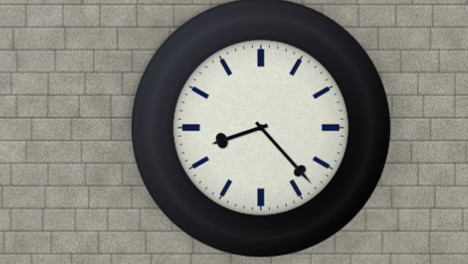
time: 8:23
